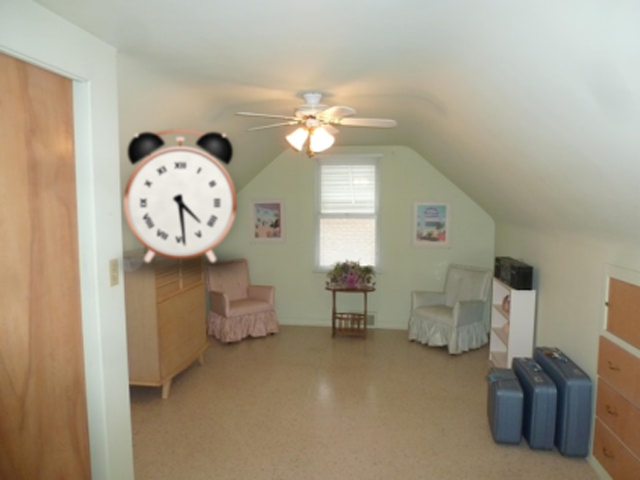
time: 4:29
